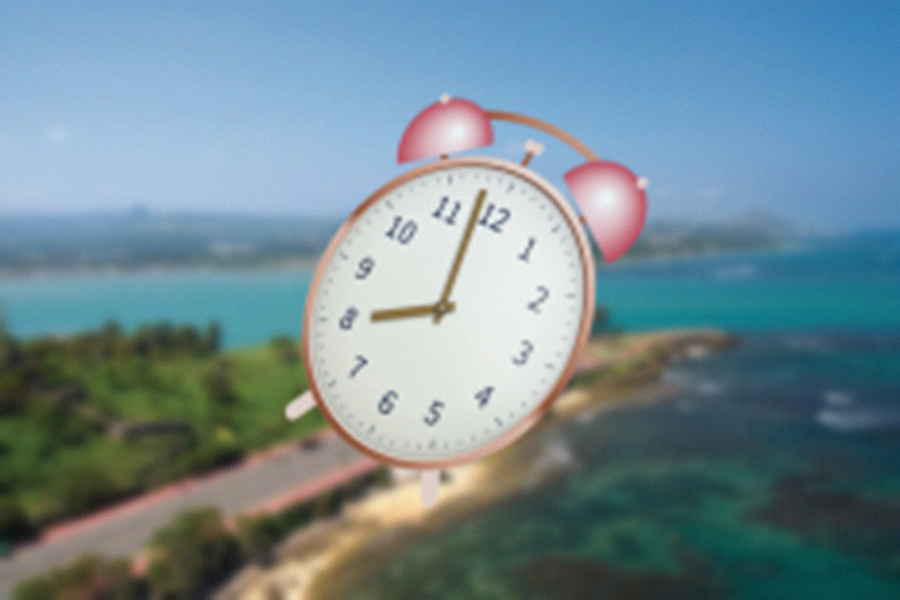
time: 7:58
